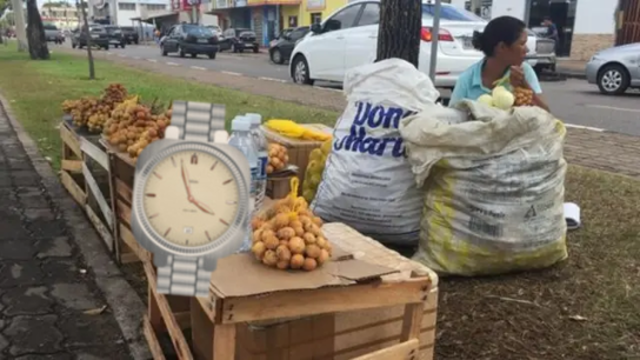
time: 3:57
